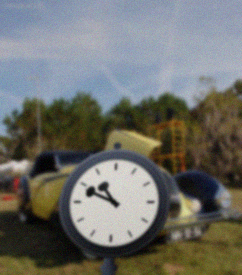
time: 10:49
